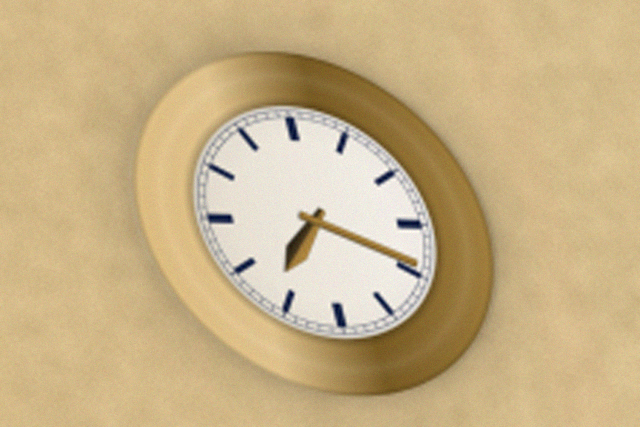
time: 7:19
